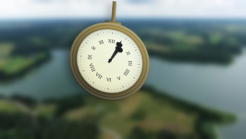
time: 1:04
